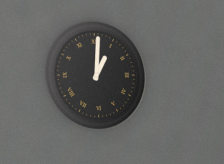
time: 1:01
